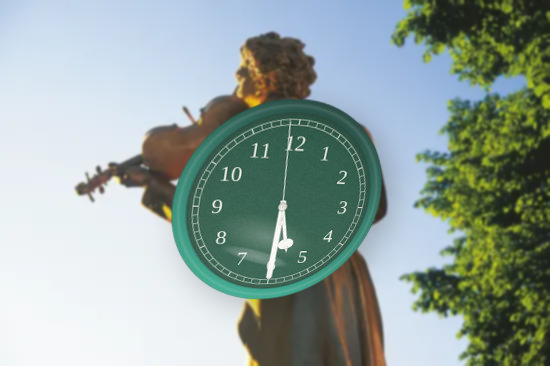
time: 5:29:59
